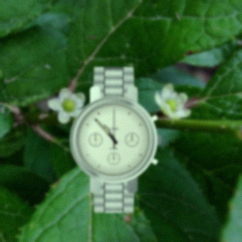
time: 10:53
